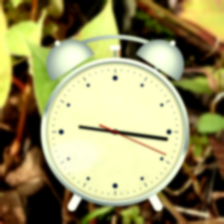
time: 9:16:19
